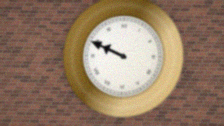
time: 9:49
